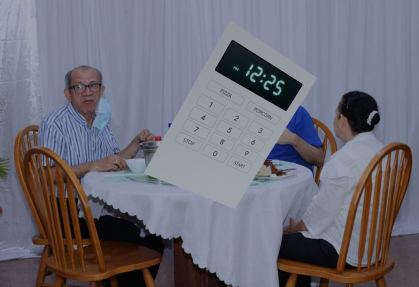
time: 12:25
